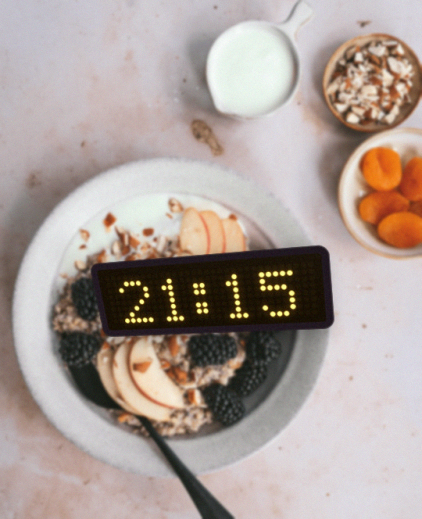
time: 21:15
